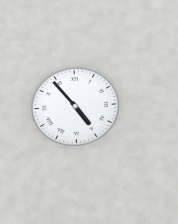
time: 4:54
